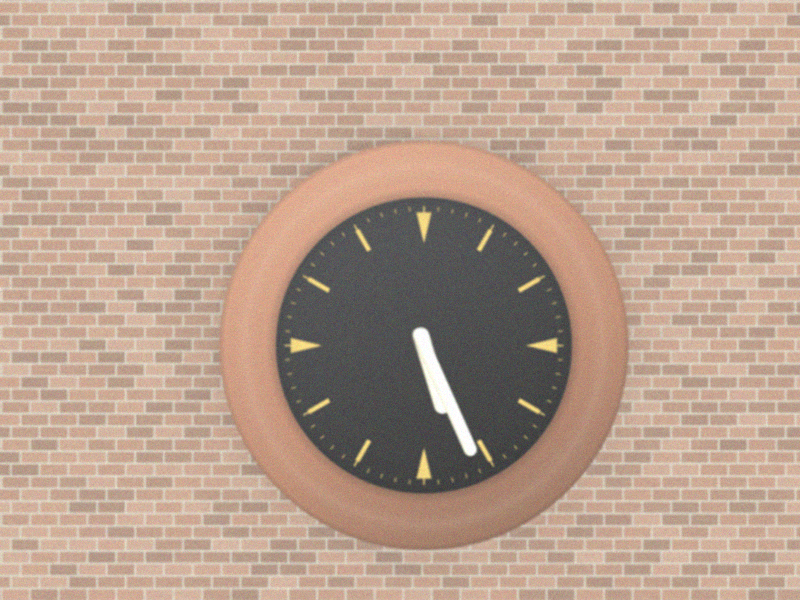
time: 5:26
